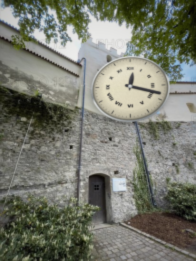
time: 12:18
